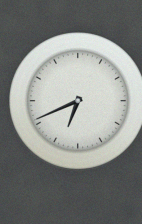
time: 6:41
